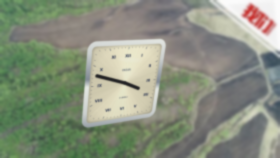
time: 3:48
